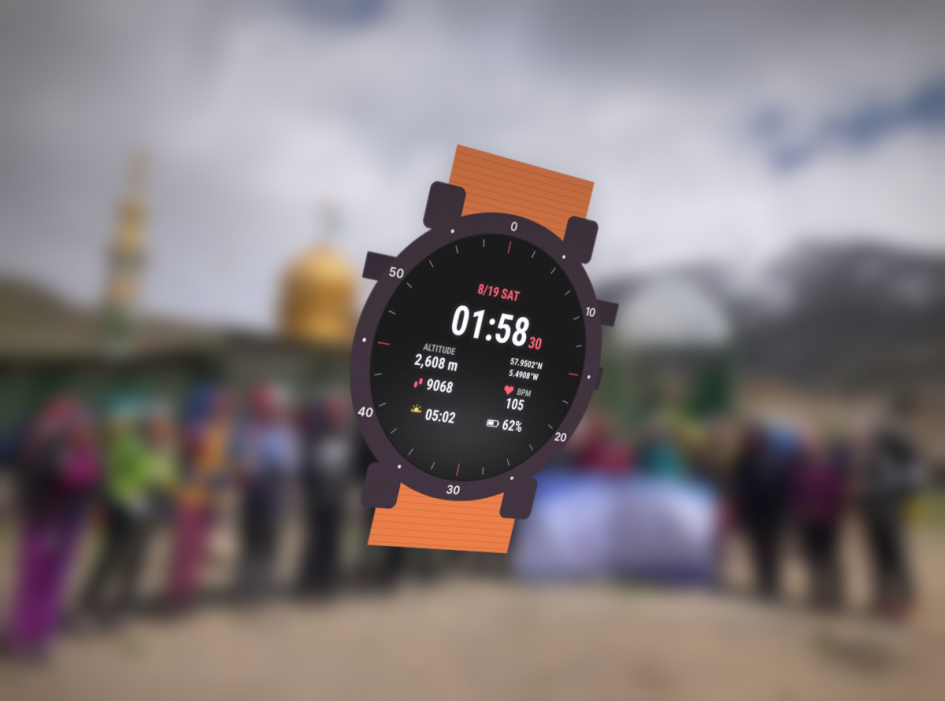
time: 1:58:30
